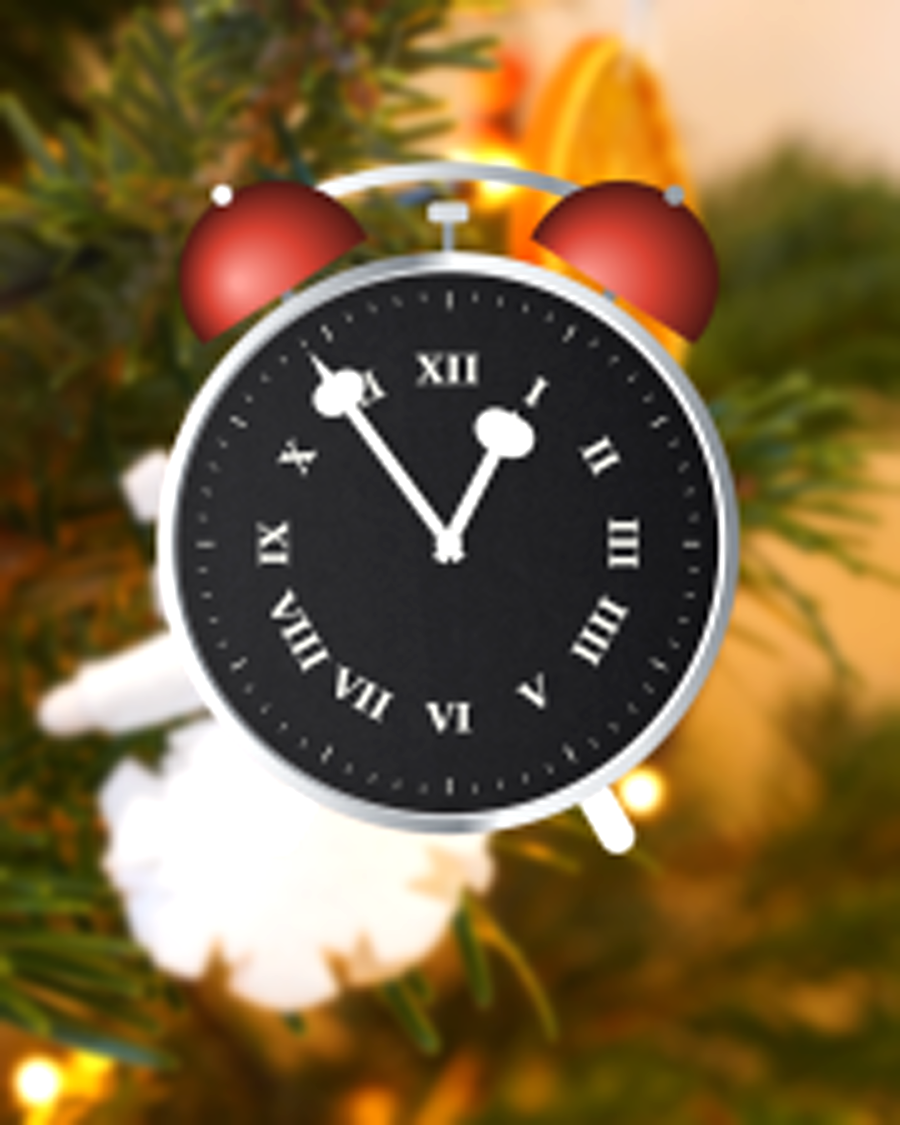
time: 12:54
